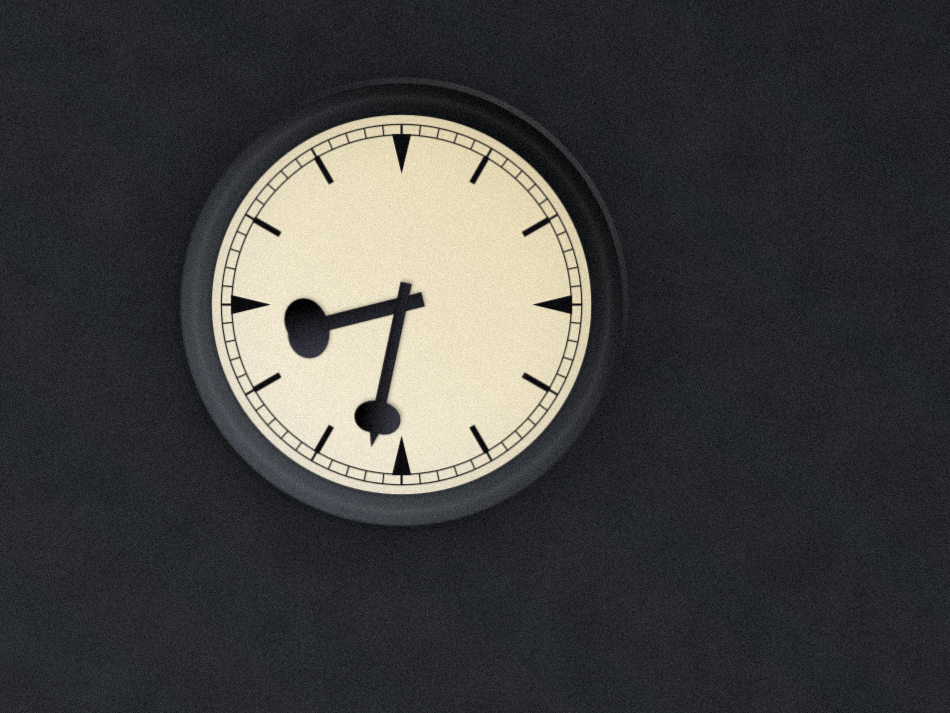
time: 8:32
